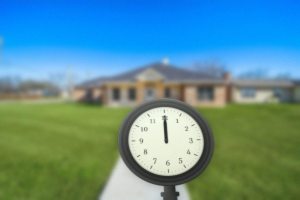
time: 12:00
